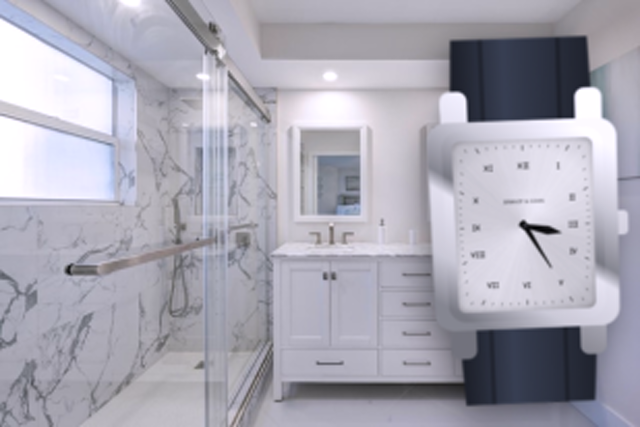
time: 3:25
